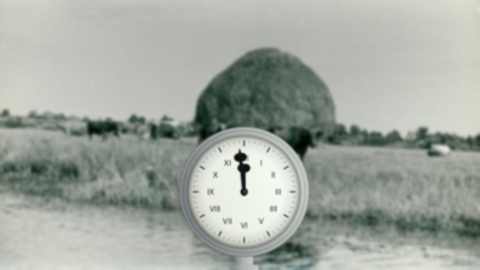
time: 11:59
